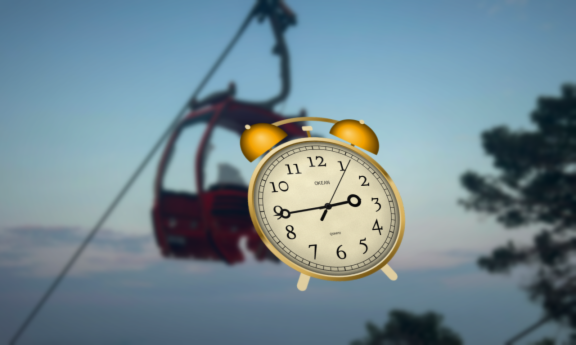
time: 2:44:06
